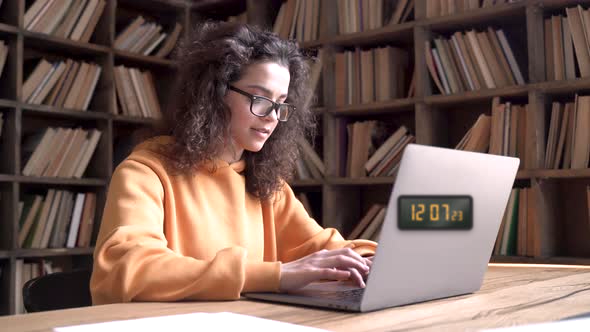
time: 12:07
